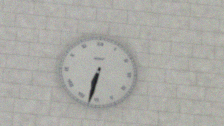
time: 6:32
